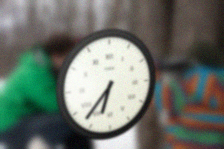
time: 6:37
